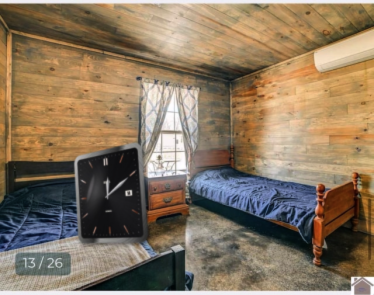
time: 12:10
